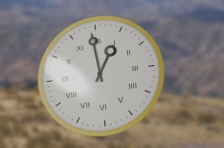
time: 12:59
